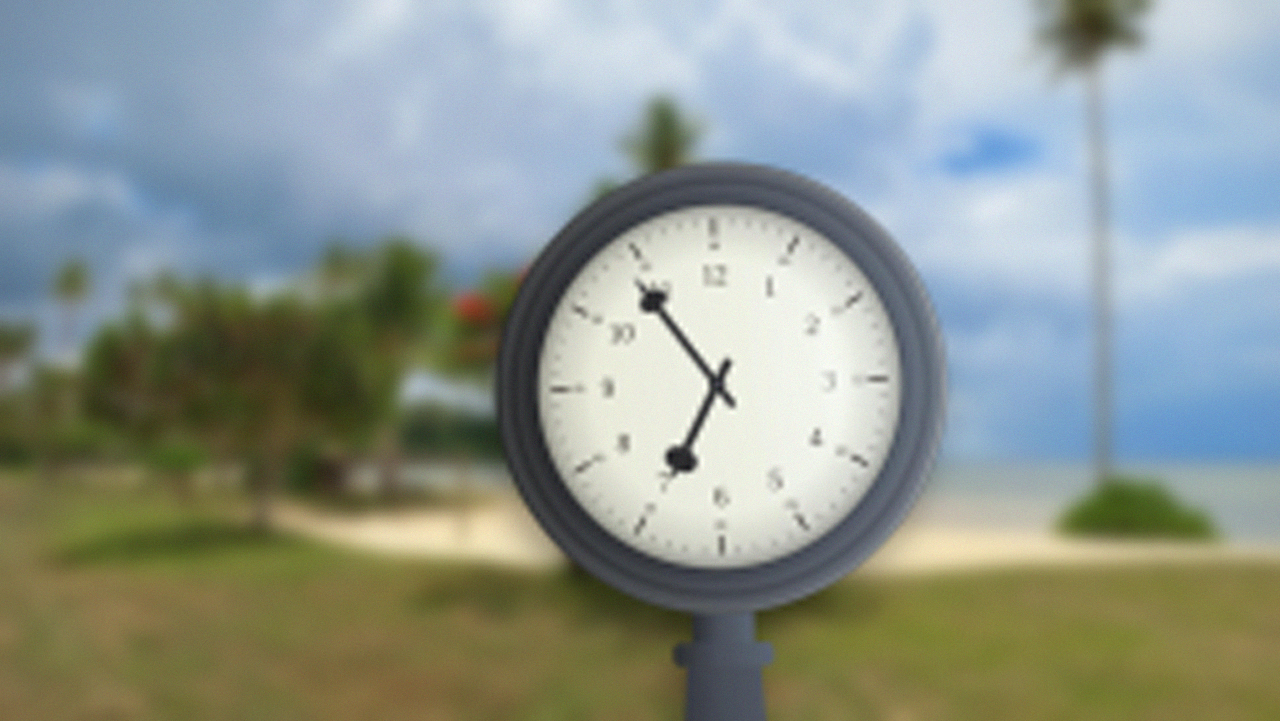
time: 6:54
